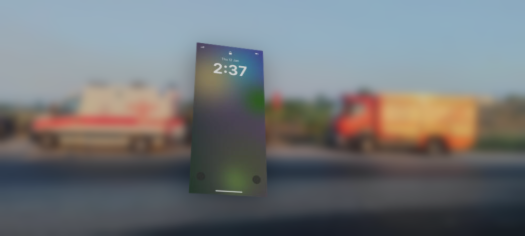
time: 2:37
